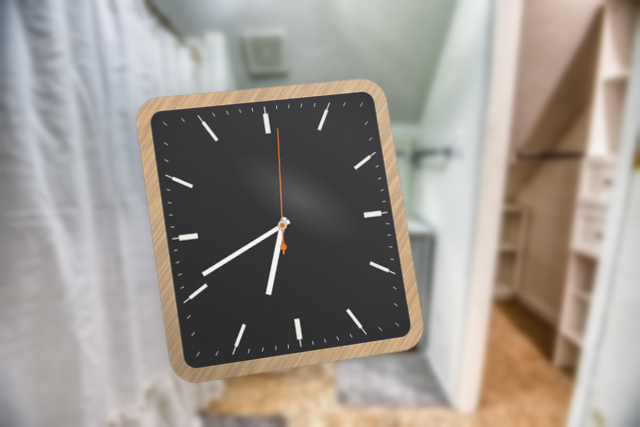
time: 6:41:01
